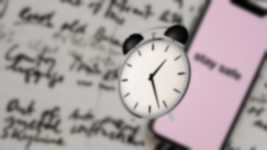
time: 1:27
